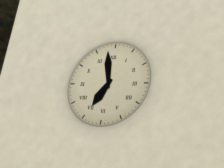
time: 6:58
